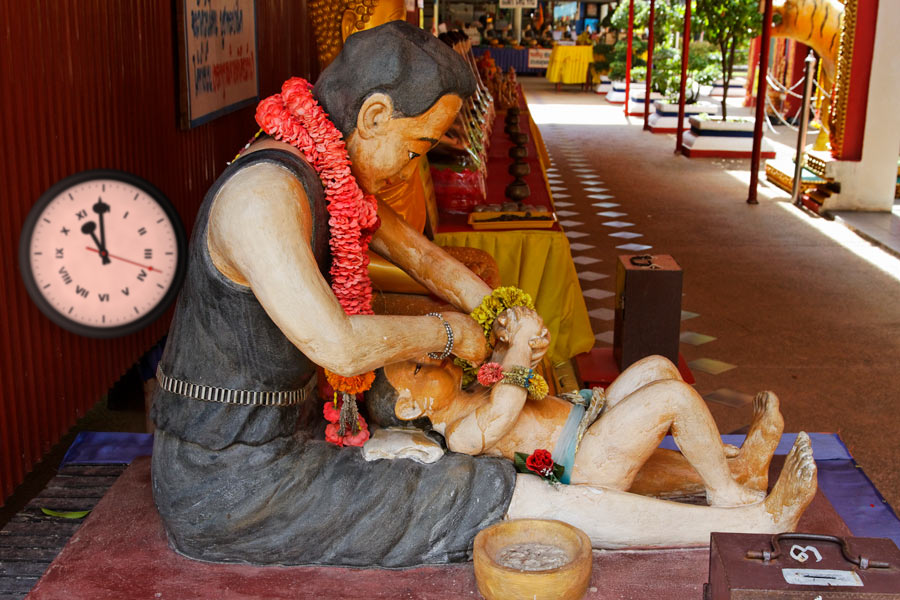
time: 10:59:18
